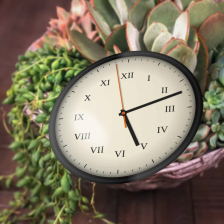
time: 5:11:58
